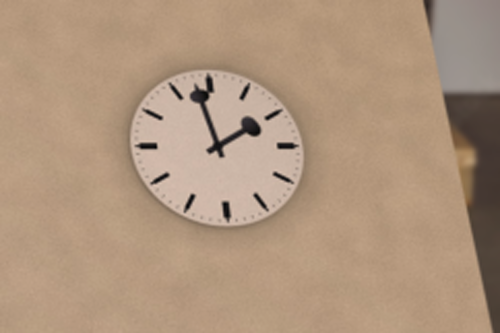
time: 1:58
